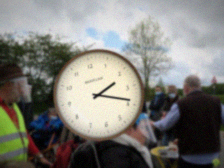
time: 2:19
